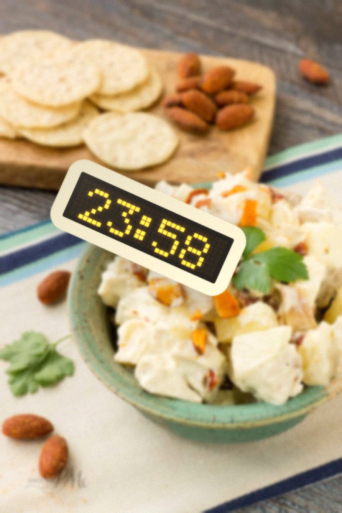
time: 23:58
